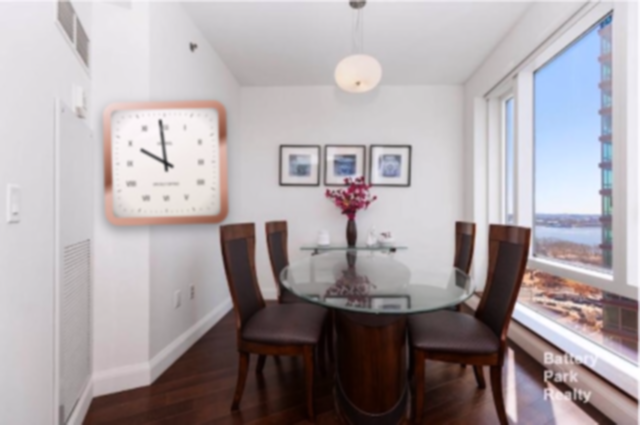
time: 9:59
